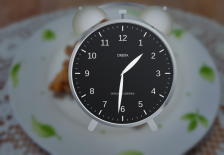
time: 1:31
